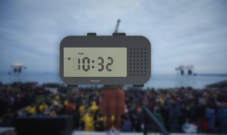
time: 10:32
